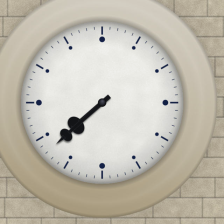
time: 7:38
